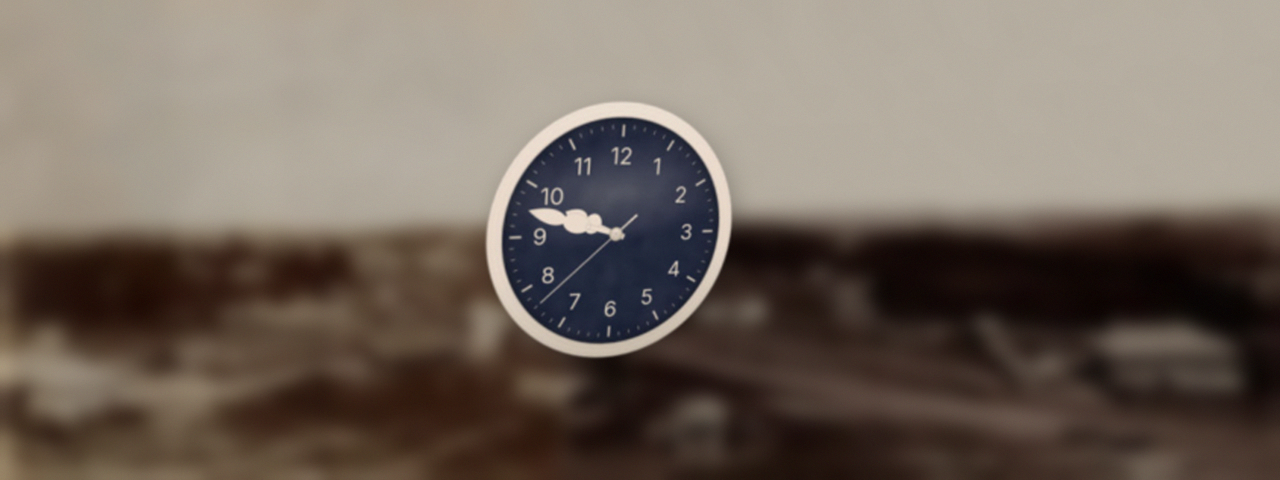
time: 9:47:38
